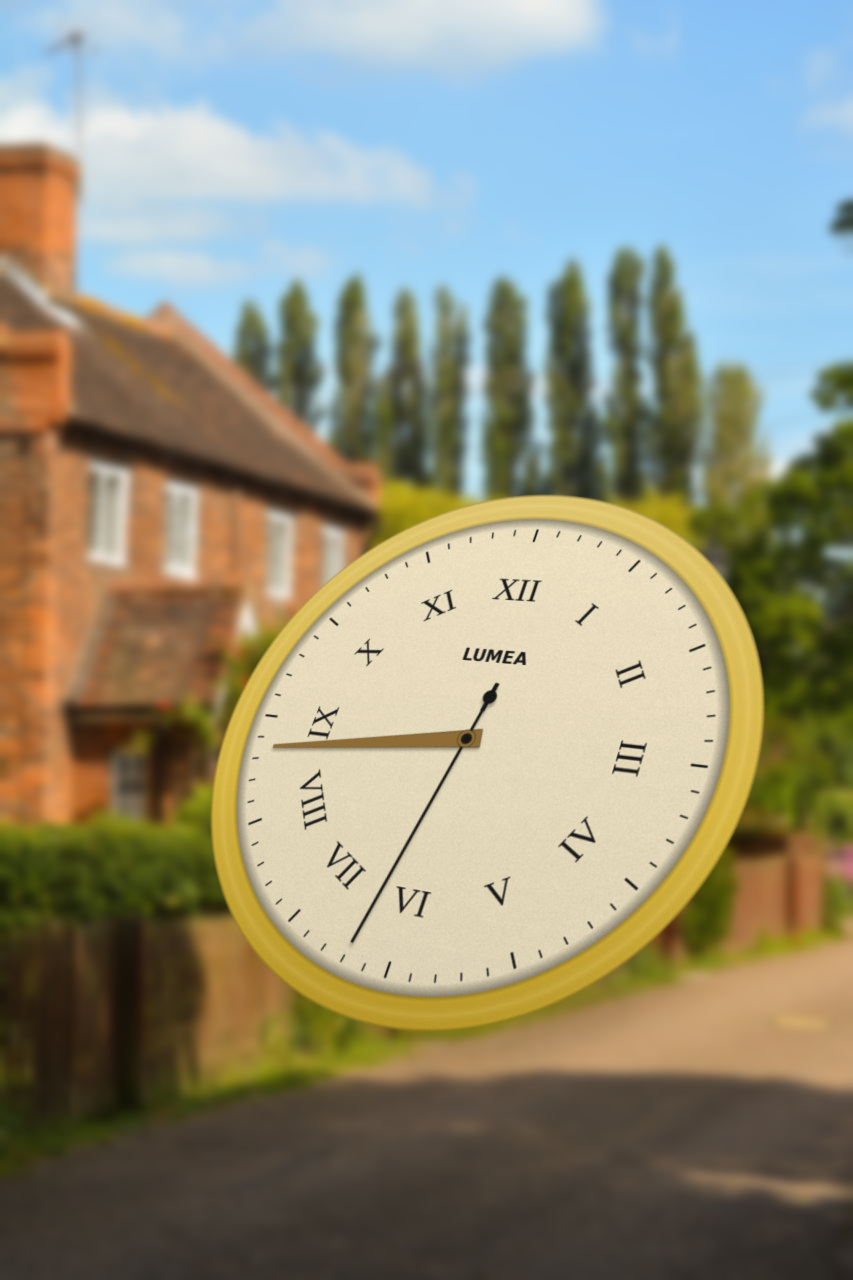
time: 8:43:32
